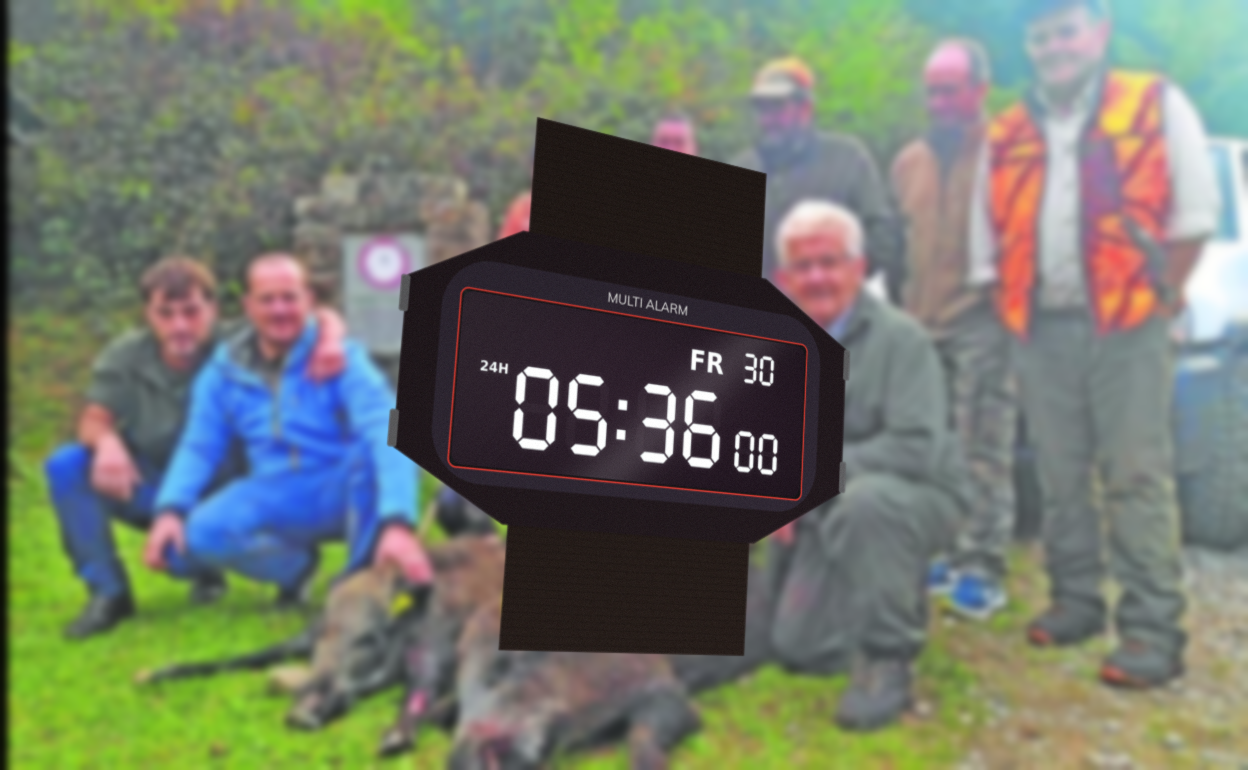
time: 5:36:00
